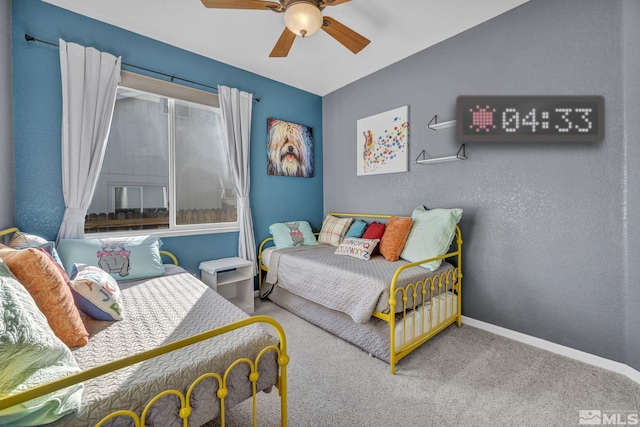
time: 4:33
